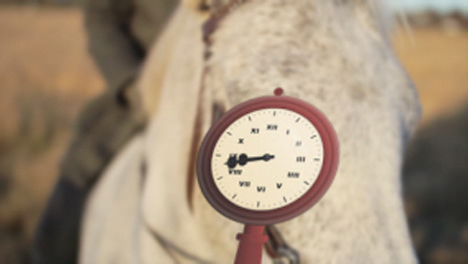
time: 8:43
